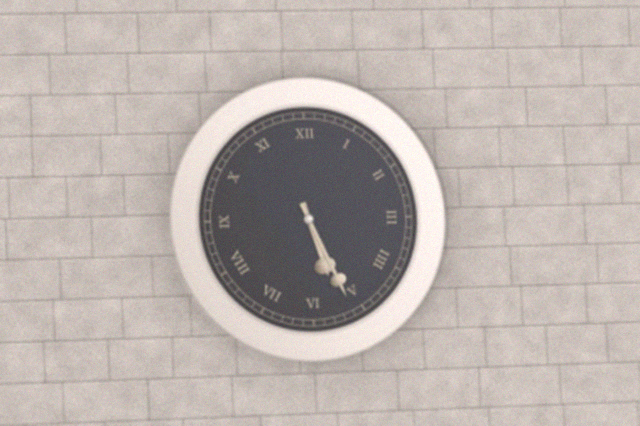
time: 5:26
